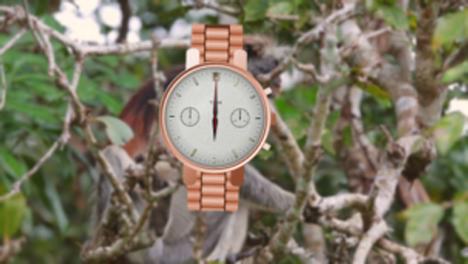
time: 6:00
